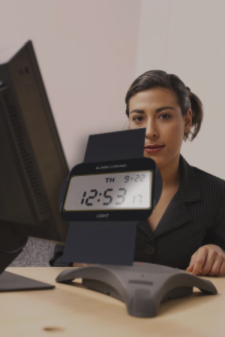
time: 12:53:17
